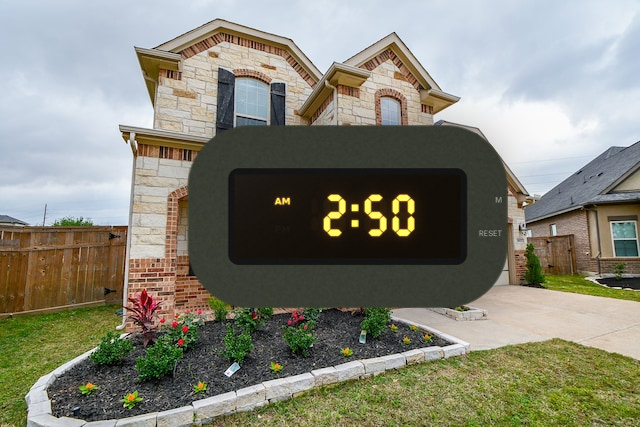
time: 2:50
